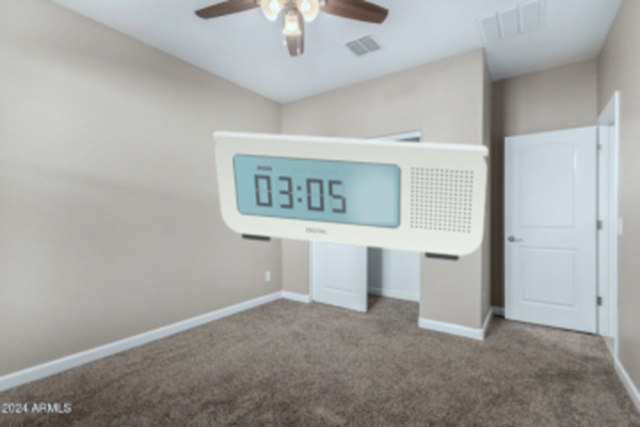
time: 3:05
